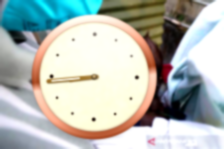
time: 8:44
